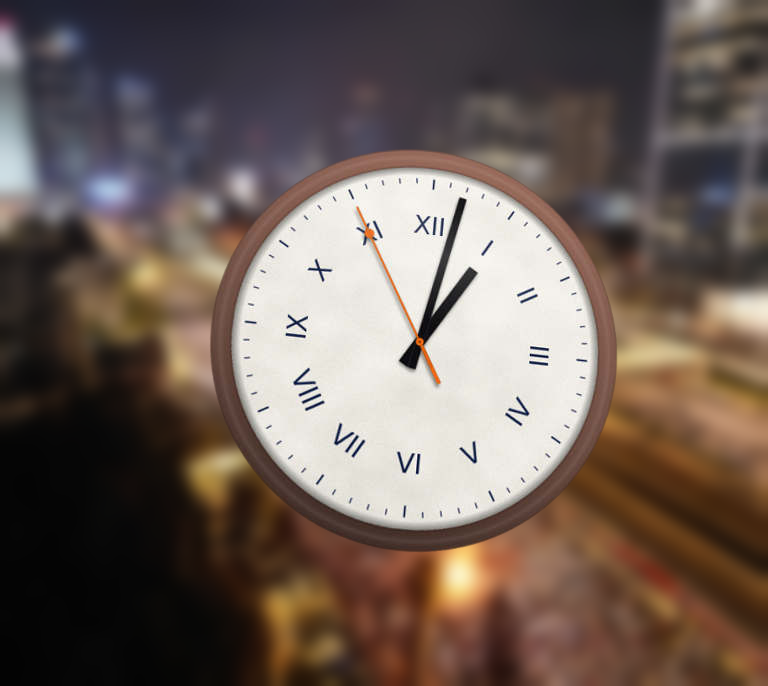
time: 1:01:55
